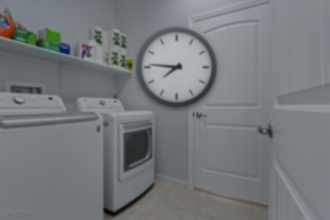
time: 7:46
